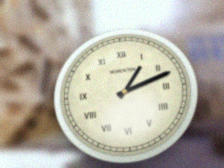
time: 1:12
